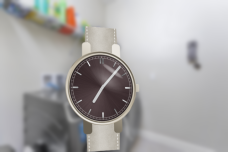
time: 7:07
